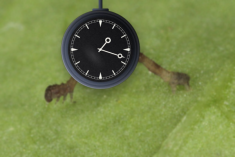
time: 1:18
